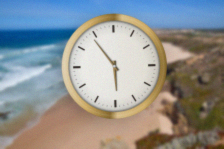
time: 5:54
